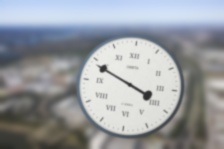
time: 3:49
